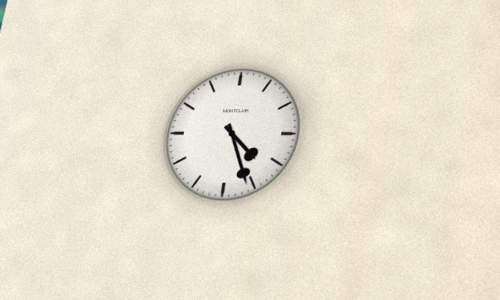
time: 4:26
